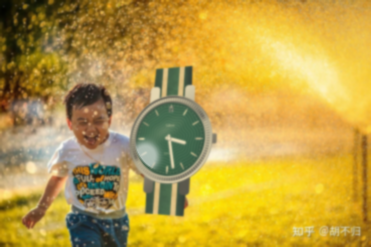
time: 3:28
